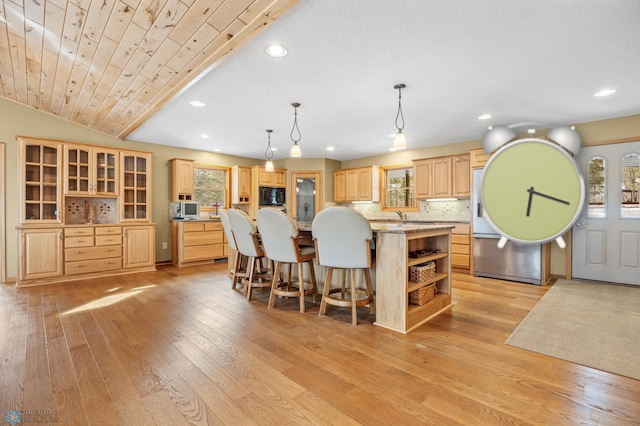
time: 6:18
